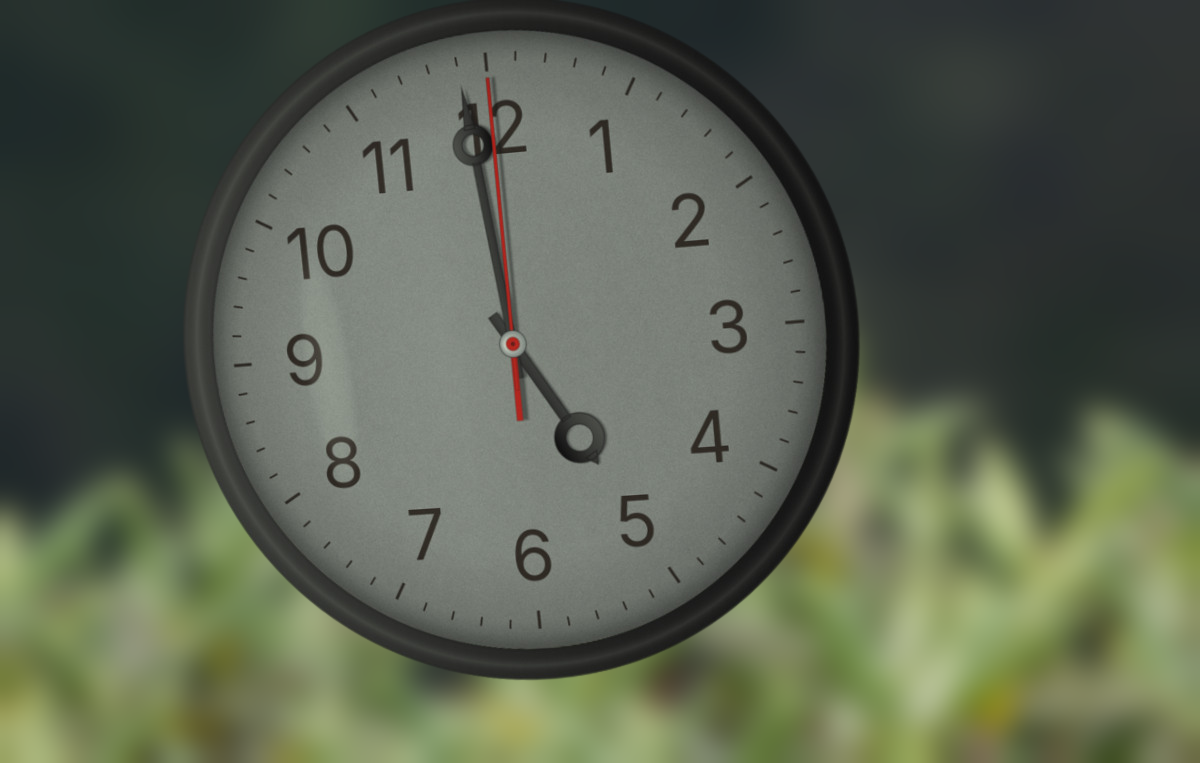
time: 4:59:00
